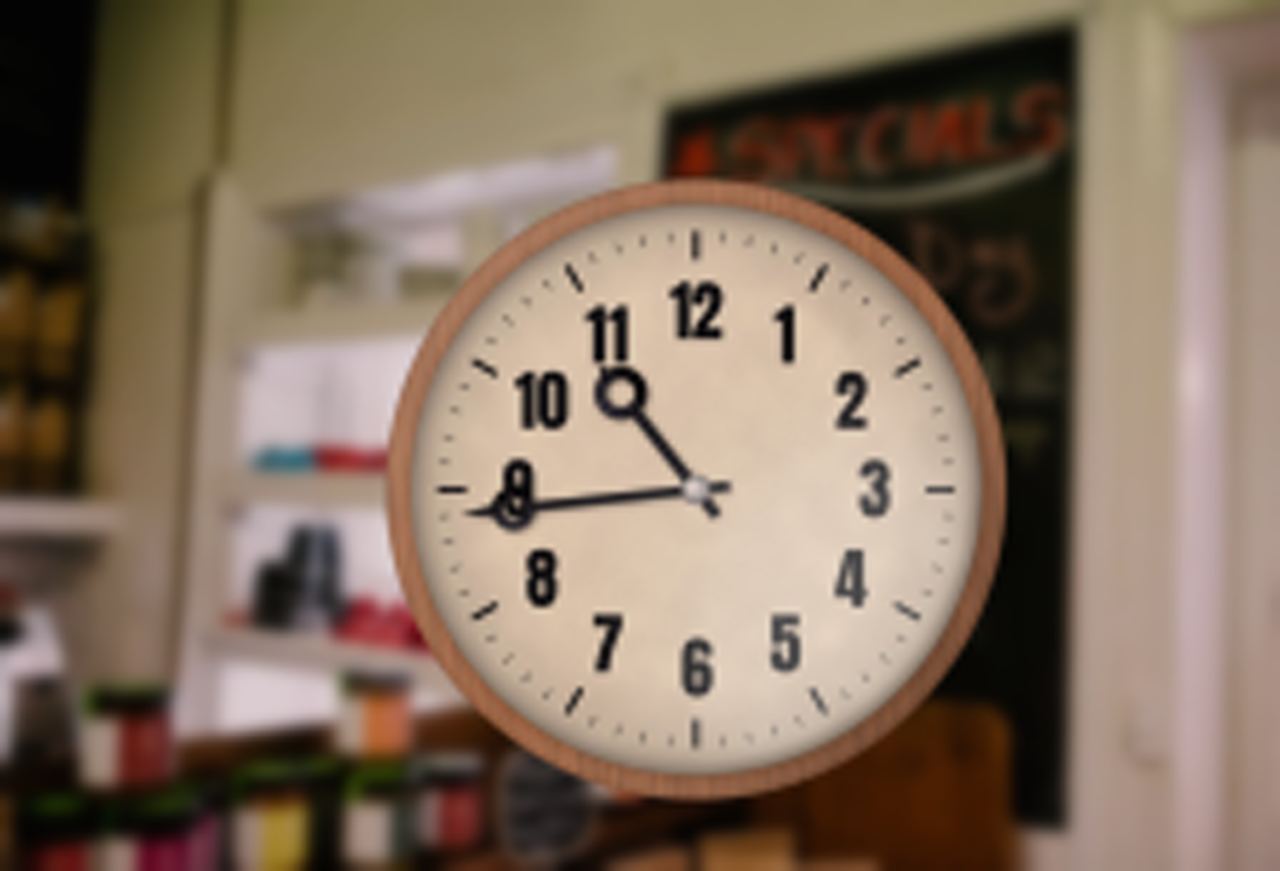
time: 10:44
